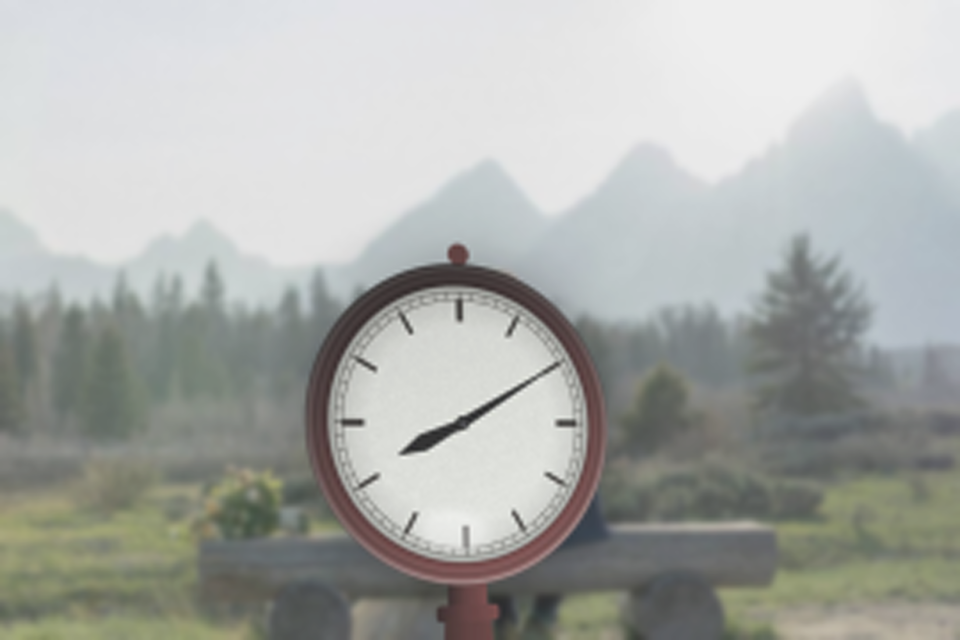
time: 8:10
